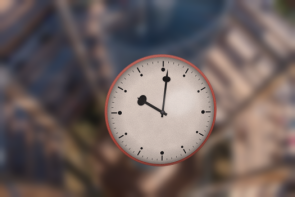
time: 10:01
